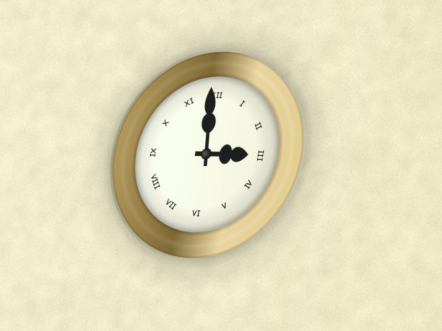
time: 2:59
